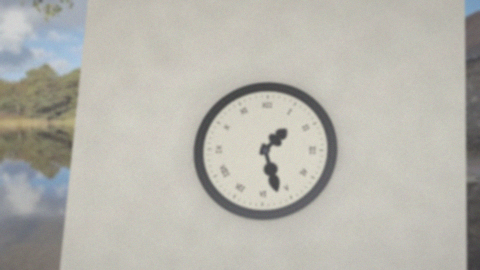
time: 1:27
